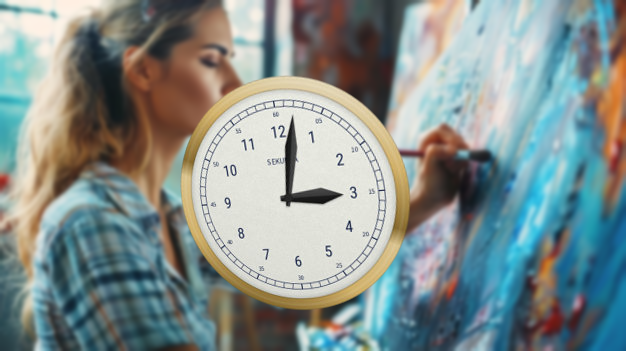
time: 3:02
